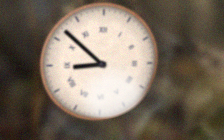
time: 8:52
